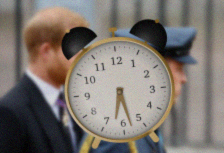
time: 6:28
